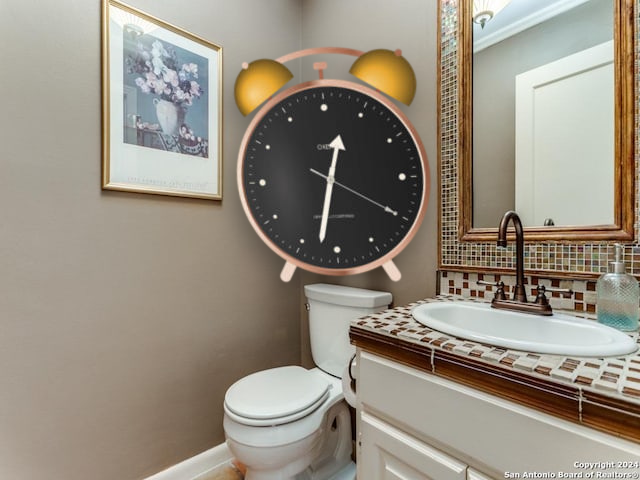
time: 12:32:20
